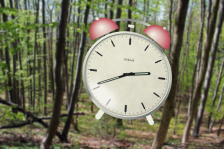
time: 2:41
